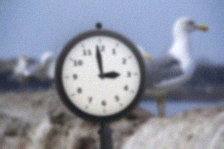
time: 2:59
